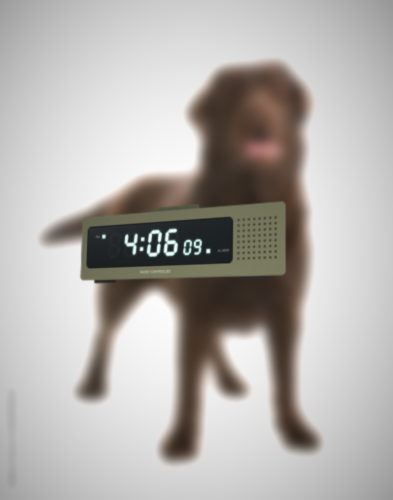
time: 4:06:09
